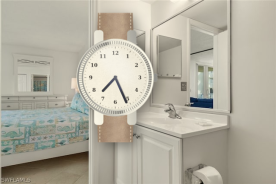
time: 7:26
